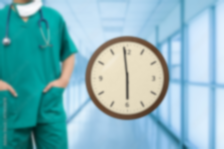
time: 5:59
